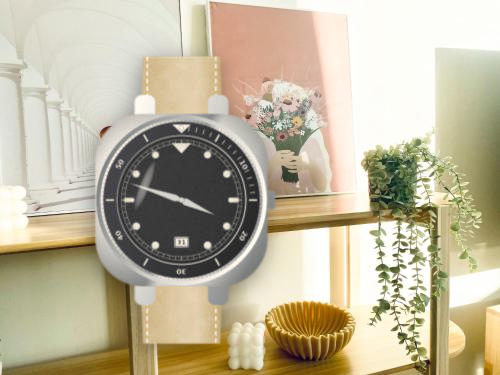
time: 3:48
